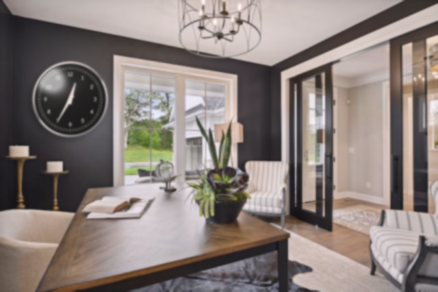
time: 12:35
